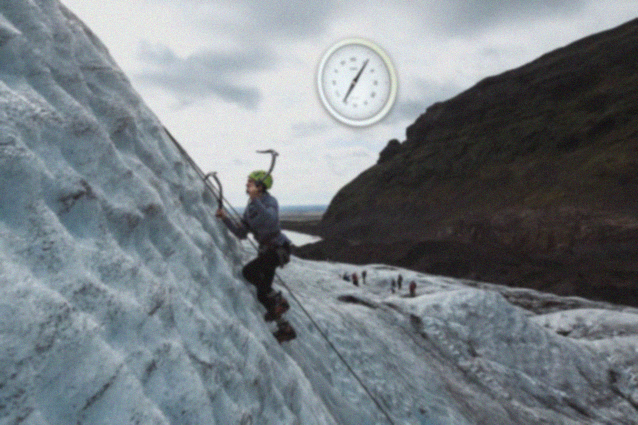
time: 7:06
